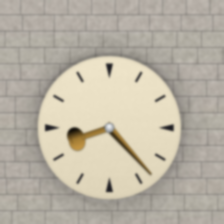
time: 8:23
